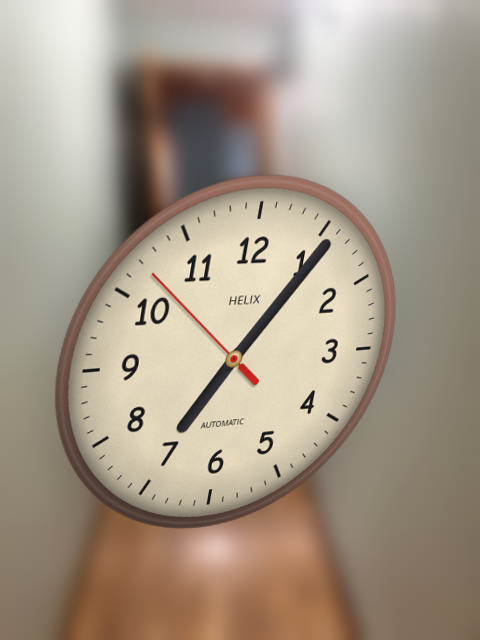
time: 7:05:52
